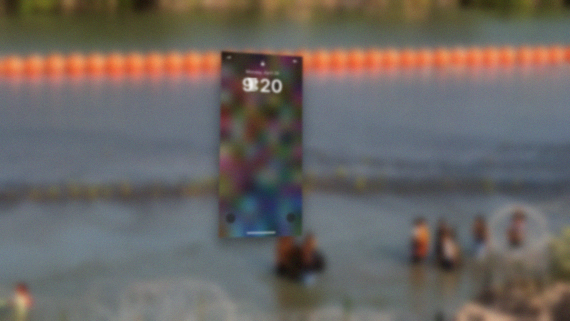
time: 9:20
